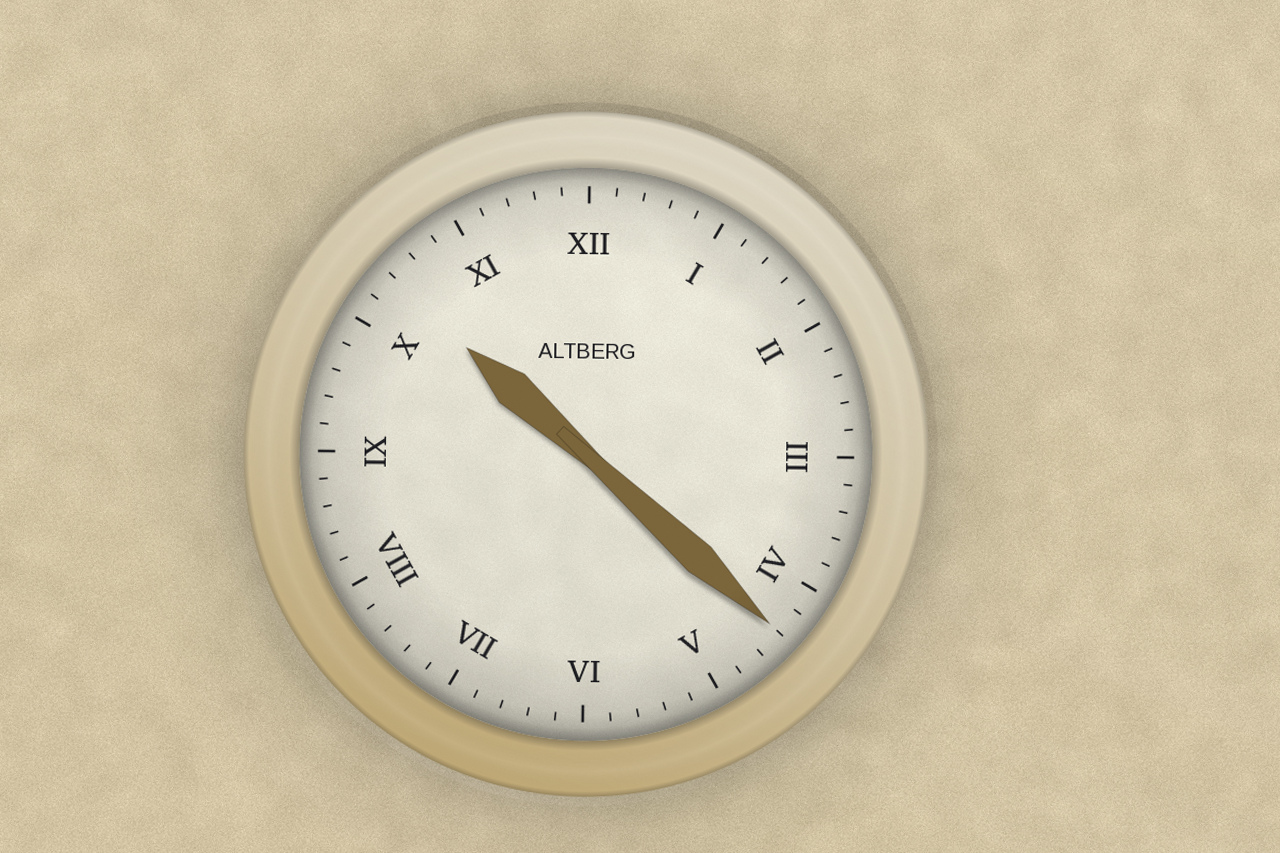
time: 10:22
